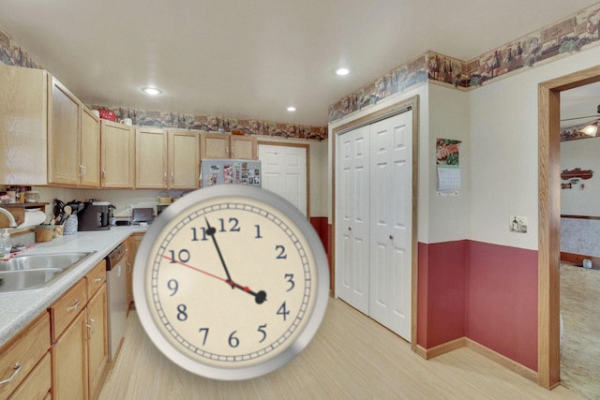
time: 3:56:49
